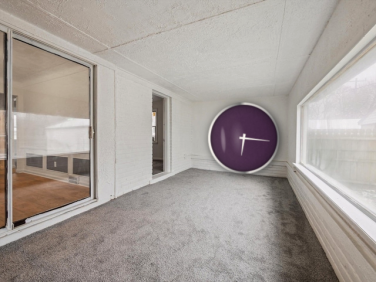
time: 6:16
